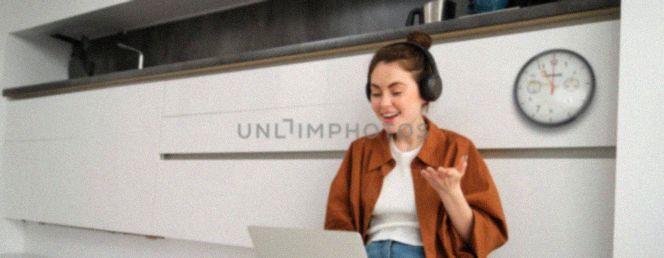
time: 10:47
